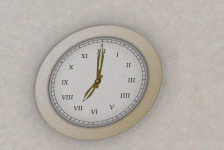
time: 7:00
